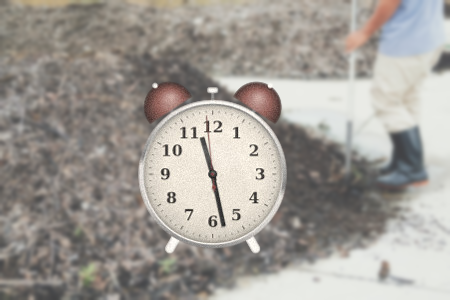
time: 11:27:59
